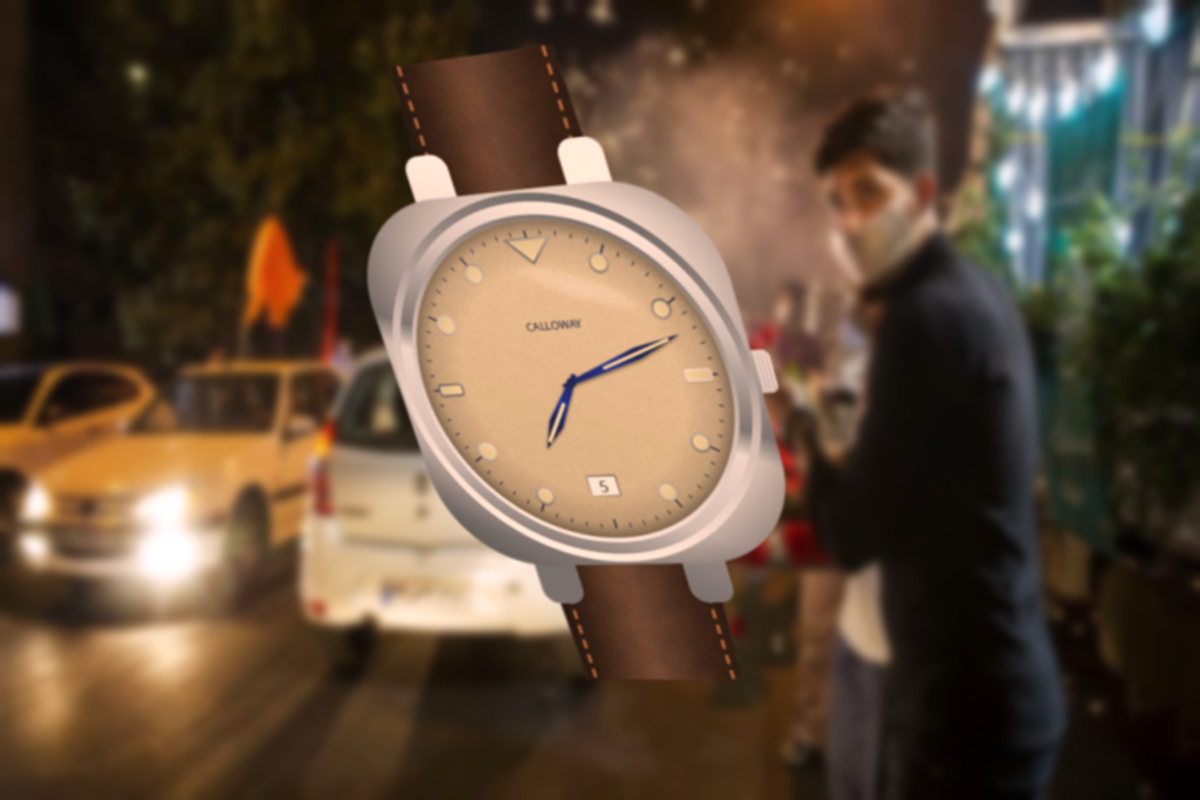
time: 7:12
